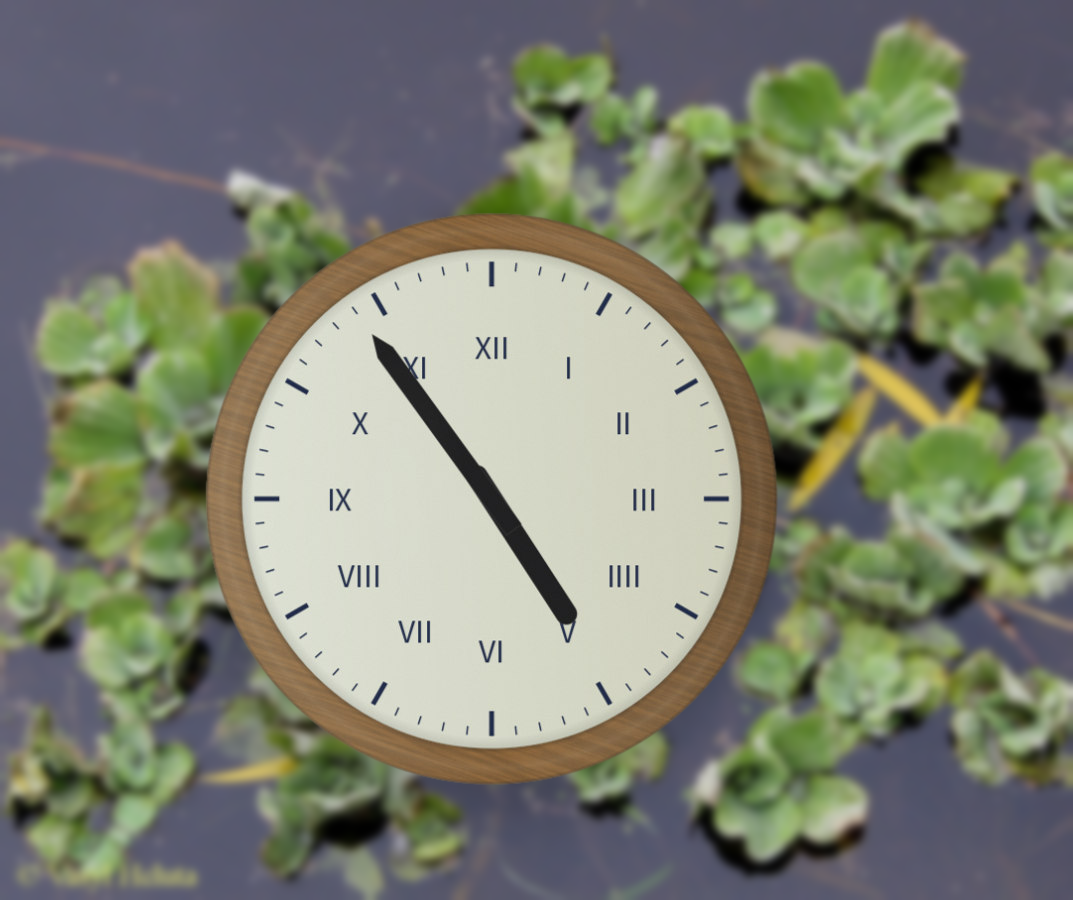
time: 4:54
